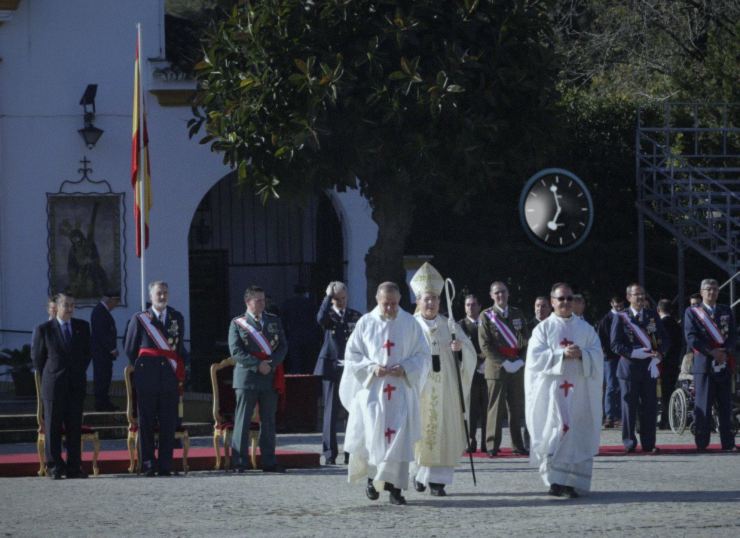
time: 6:58
